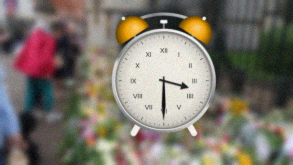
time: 3:30
